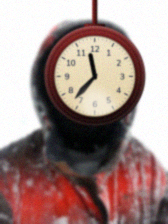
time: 11:37
